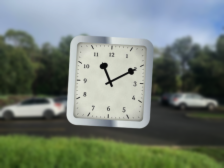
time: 11:10
